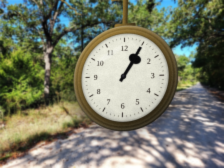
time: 1:05
